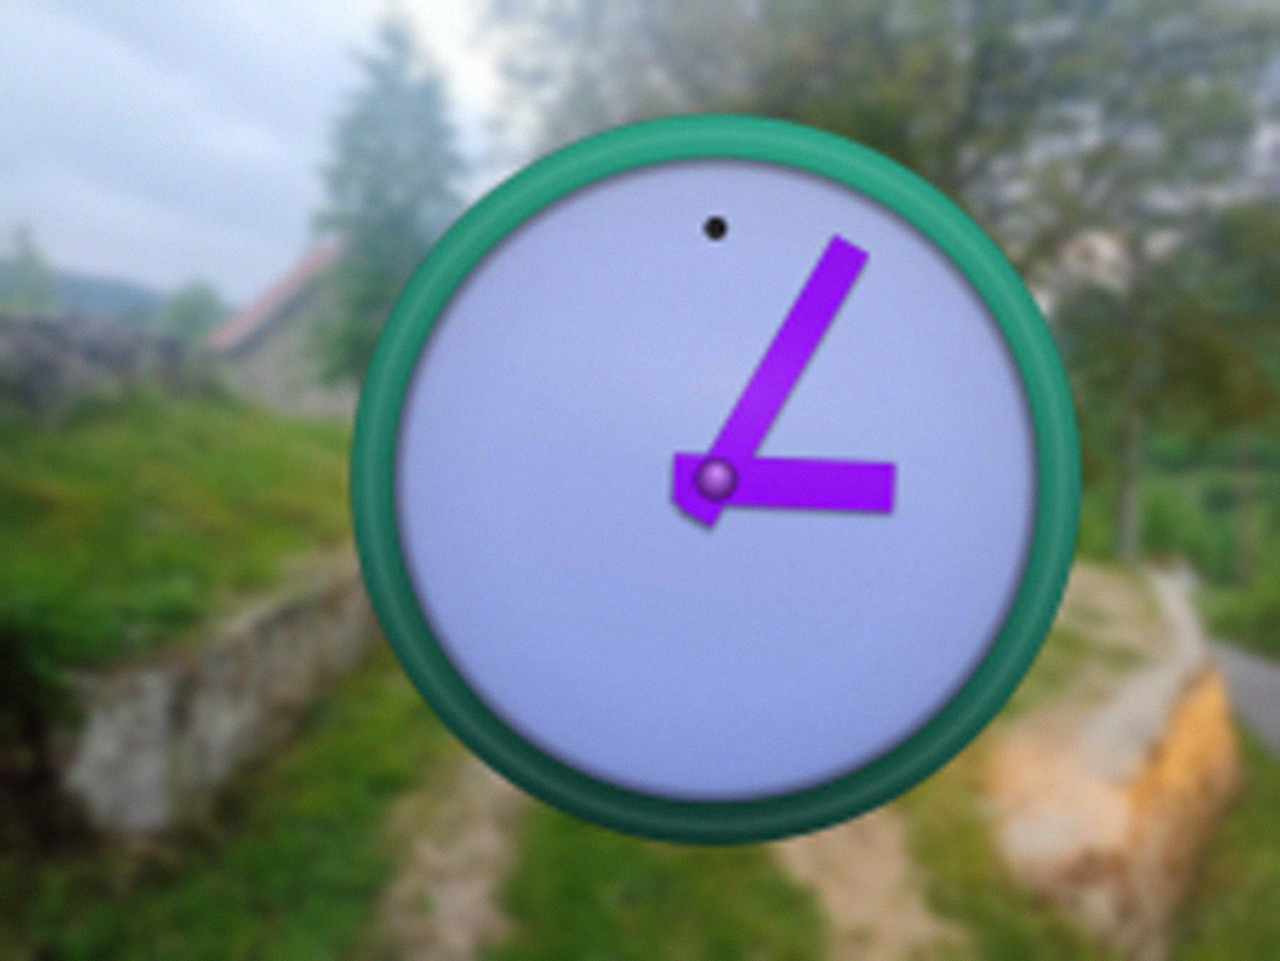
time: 3:05
